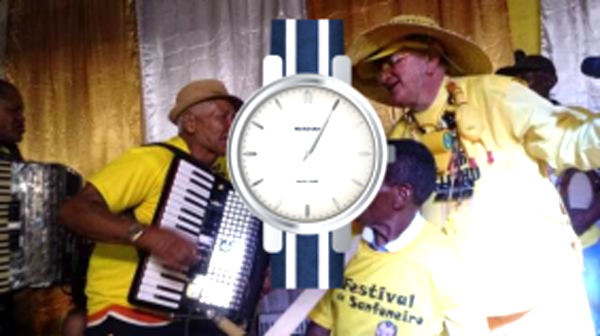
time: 1:05
